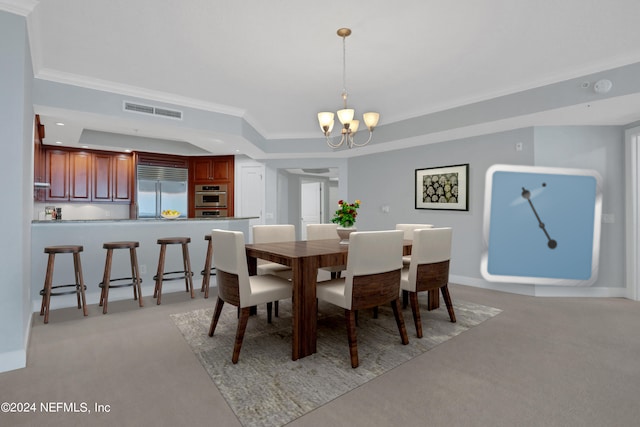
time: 4:55
